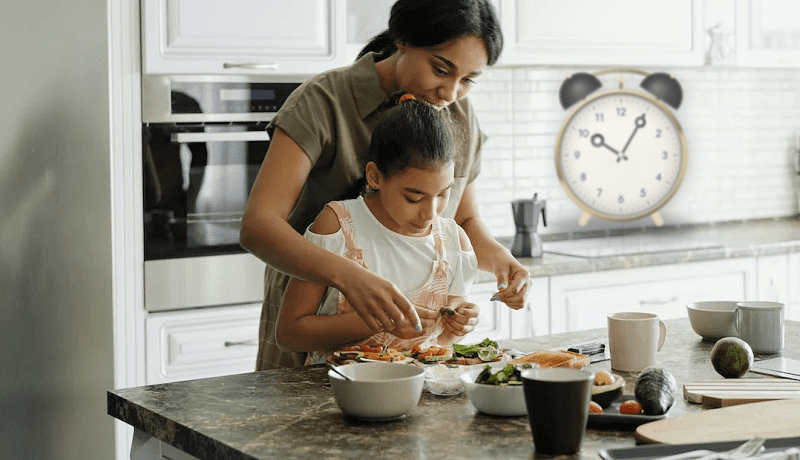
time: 10:05
